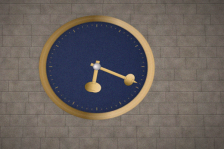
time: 6:19
